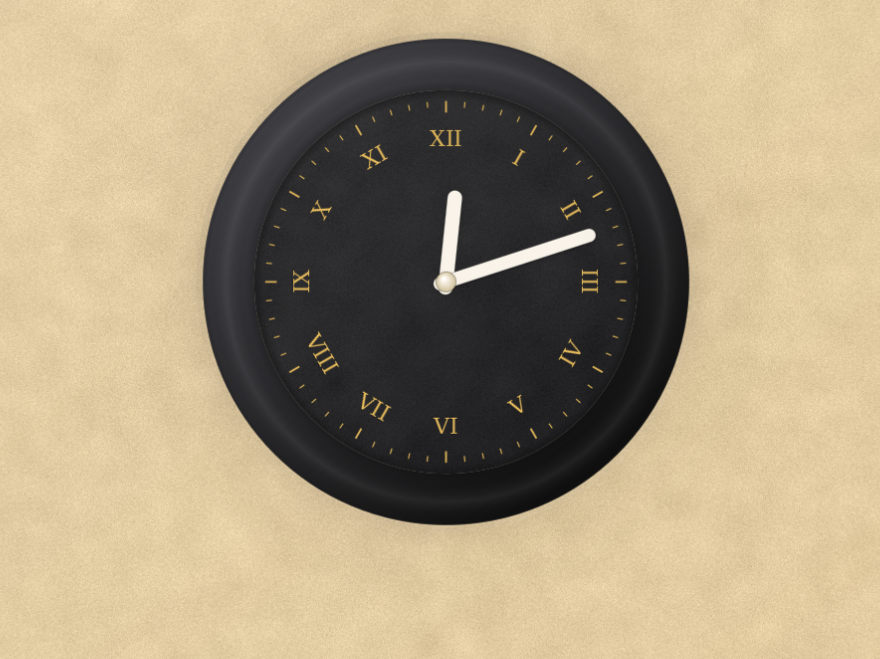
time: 12:12
